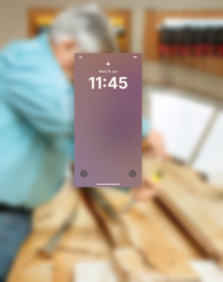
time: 11:45
